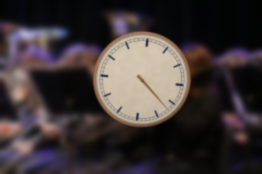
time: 4:22
